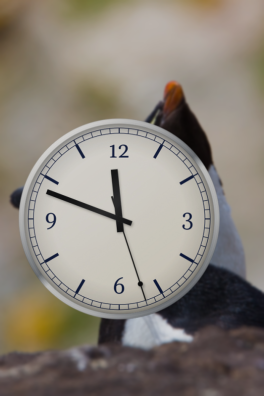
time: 11:48:27
